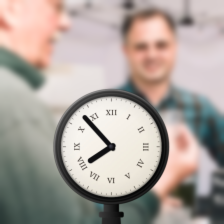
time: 7:53
